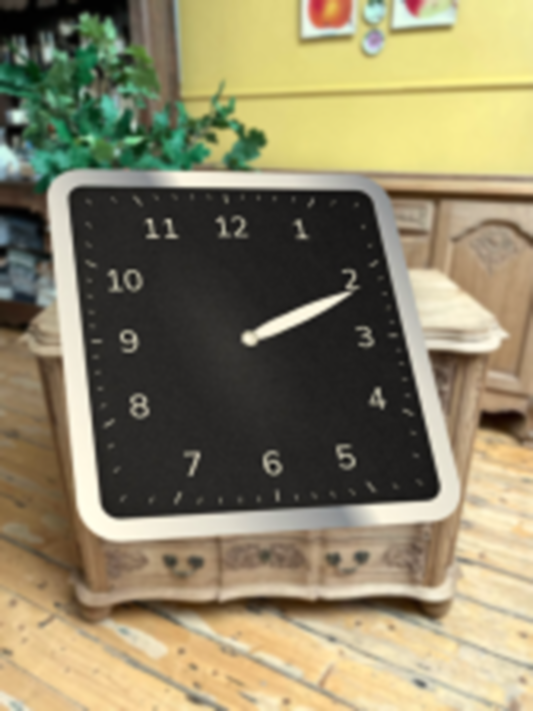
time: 2:11
